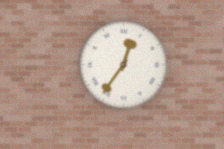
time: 12:36
